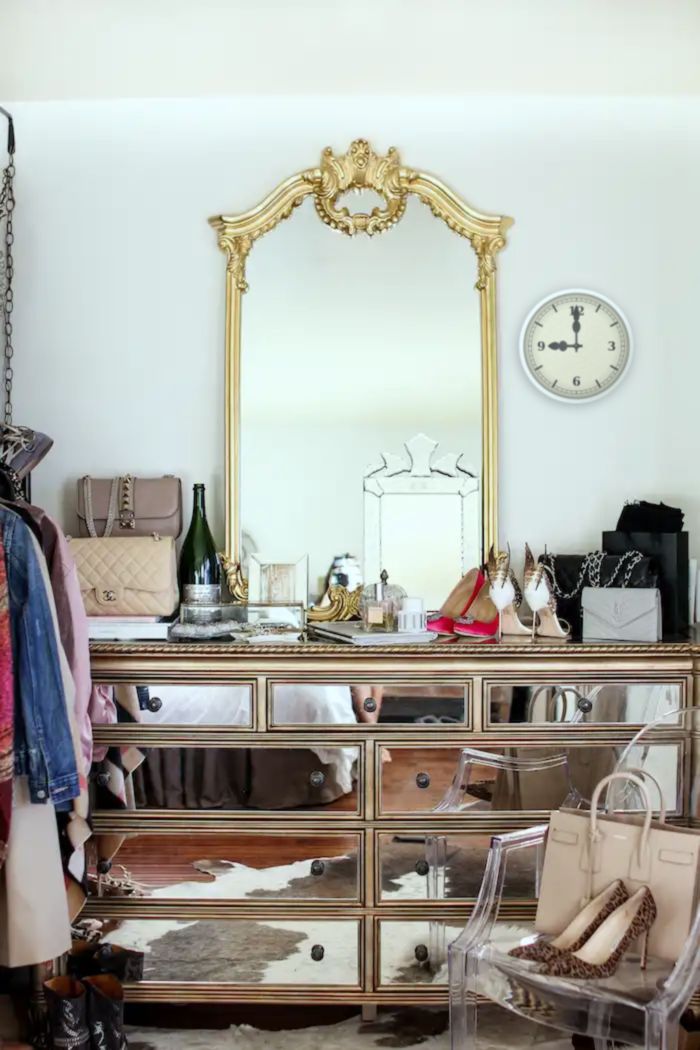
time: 9:00
